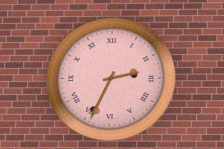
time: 2:34
